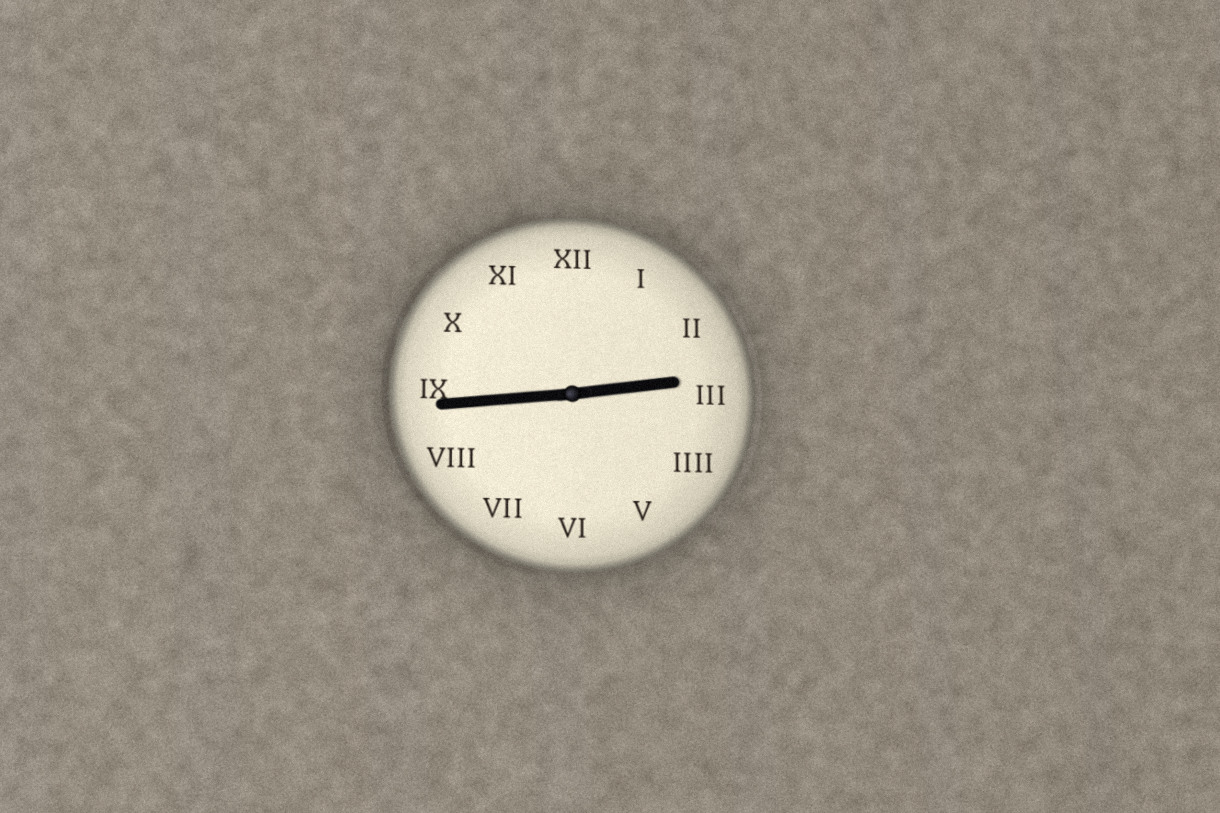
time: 2:44
